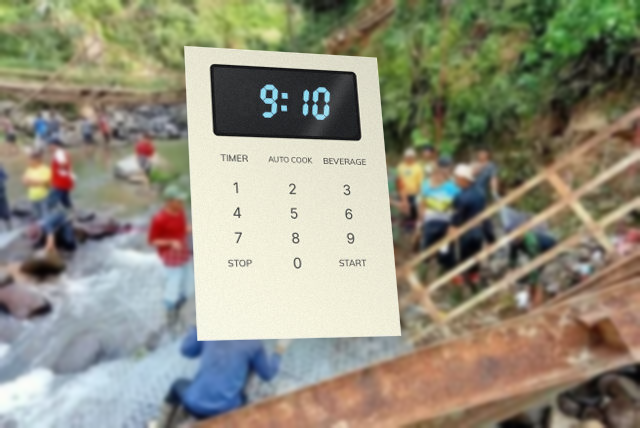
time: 9:10
